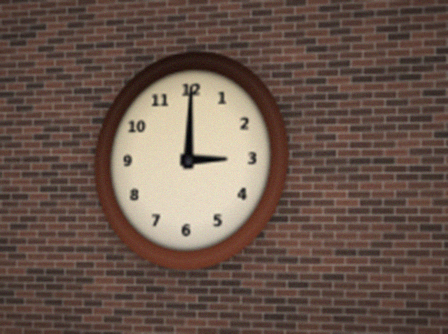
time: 3:00
